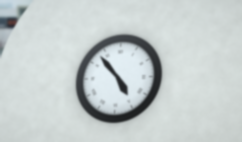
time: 4:53
